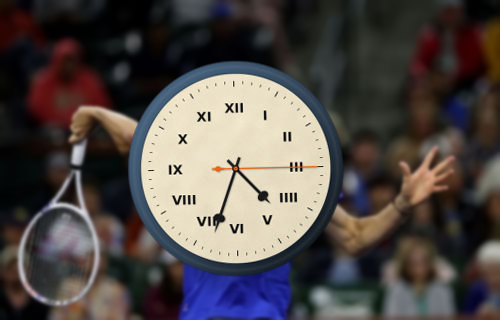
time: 4:33:15
